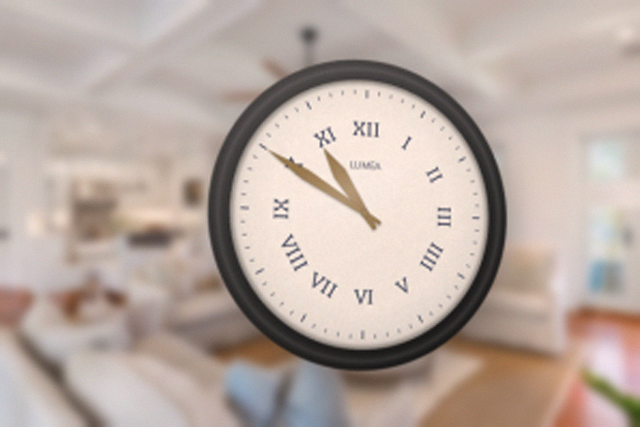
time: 10:50
